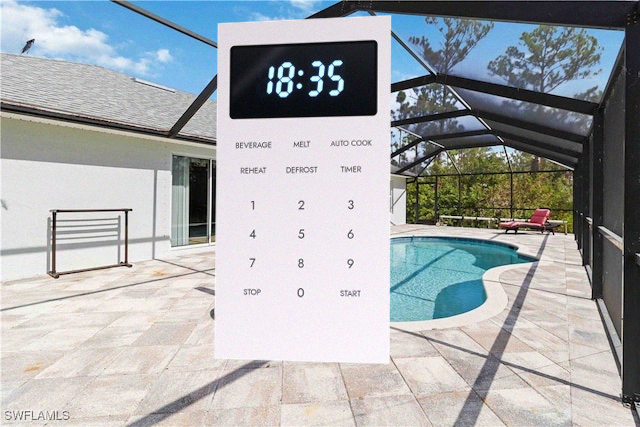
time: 18:35
